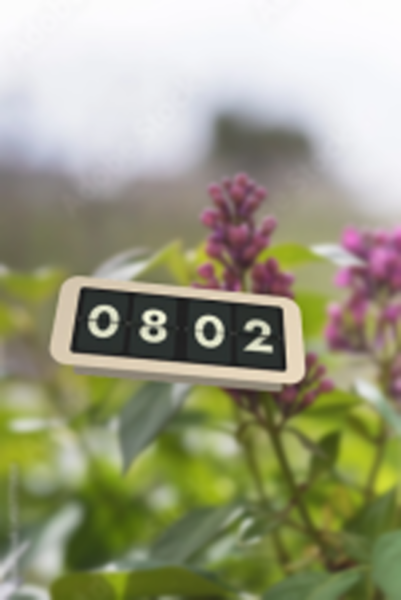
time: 8:02
